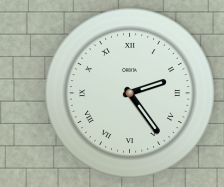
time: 2:24
